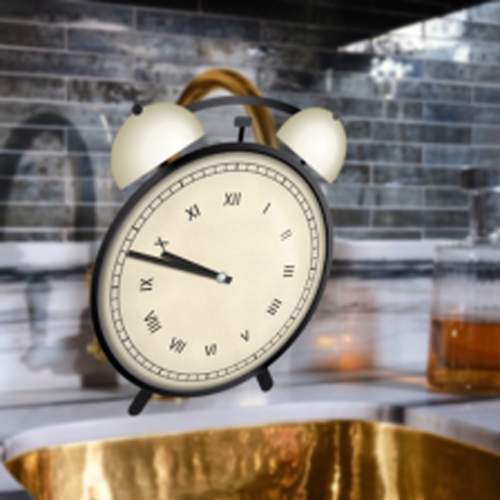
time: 9:48
